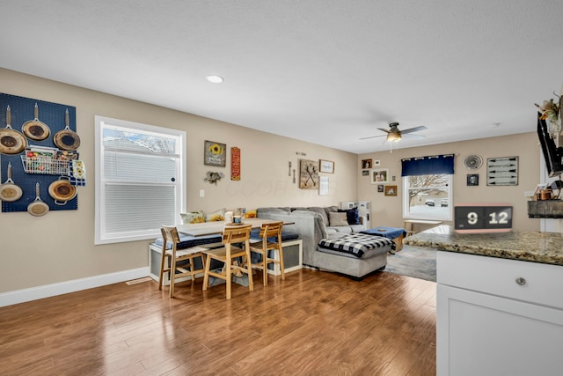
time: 9:12
